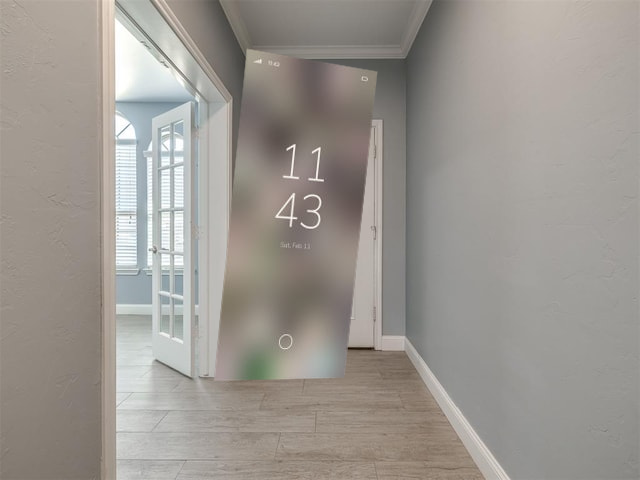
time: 11:43
